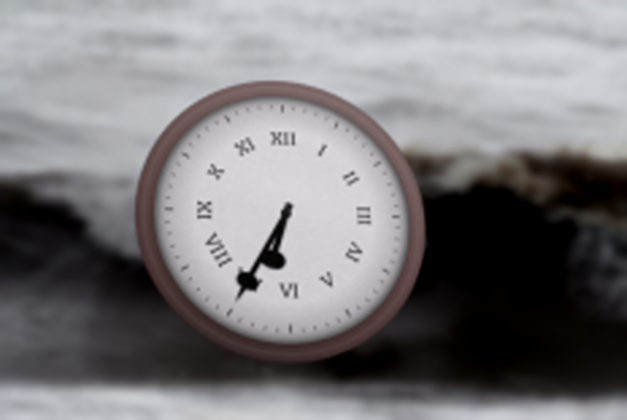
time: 6:35
